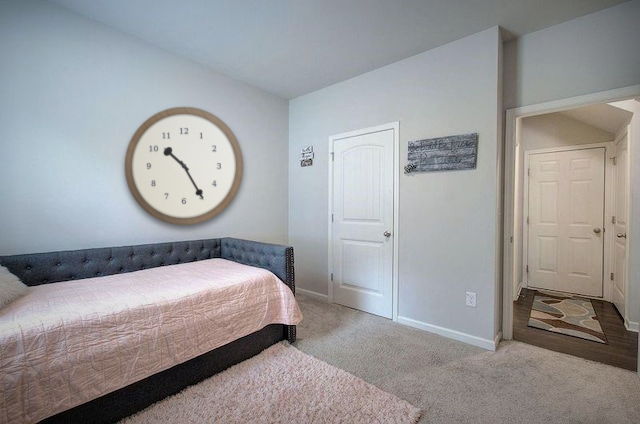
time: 10:25
